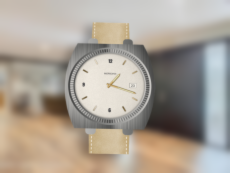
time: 1:18
